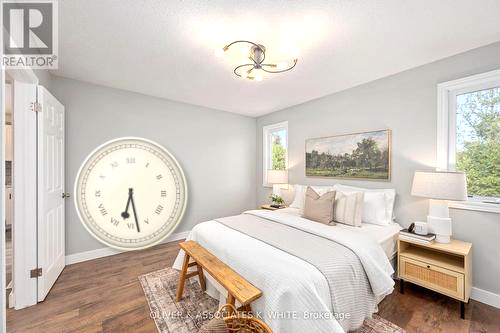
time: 6:28
